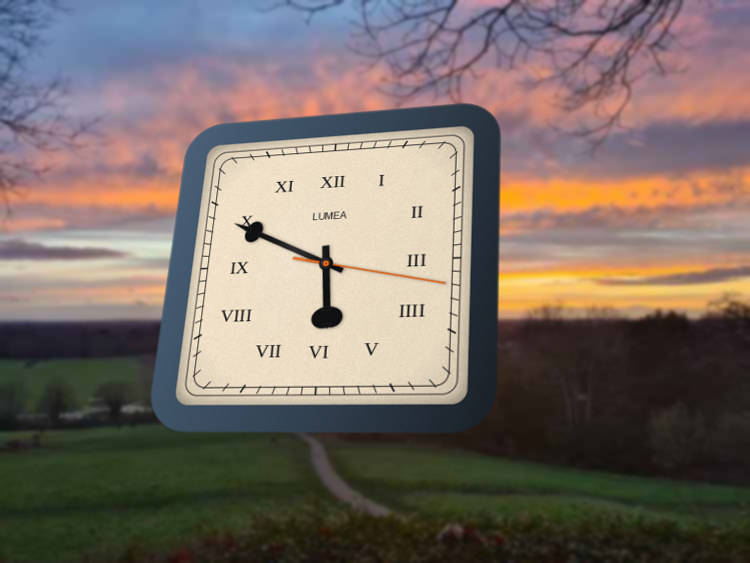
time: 5:49:17
